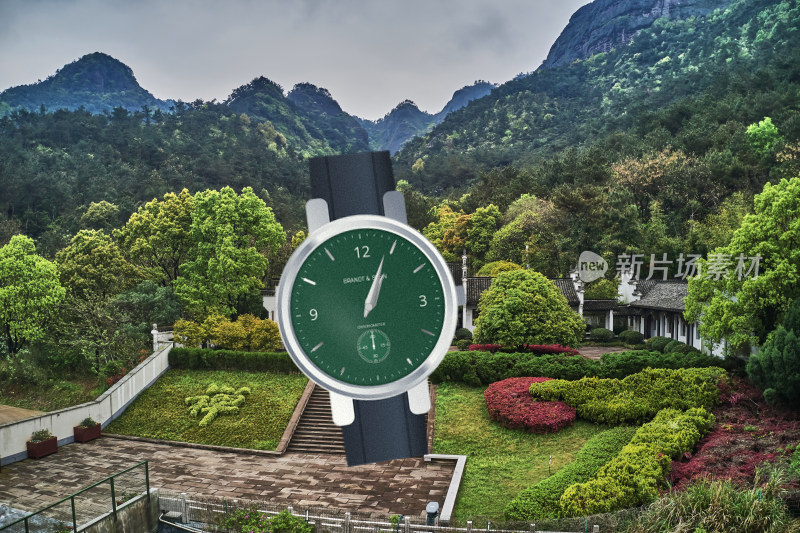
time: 1:04
